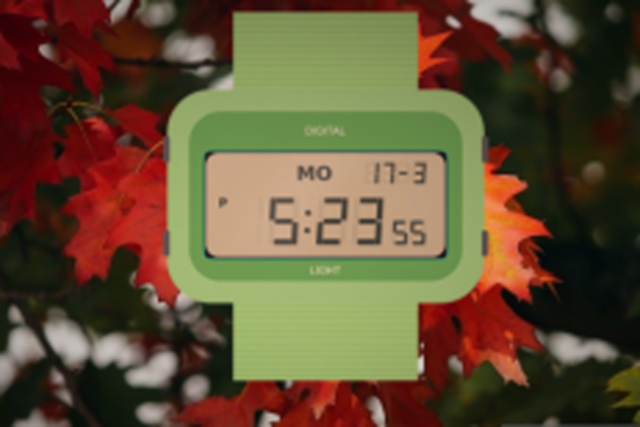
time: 5:23:55
